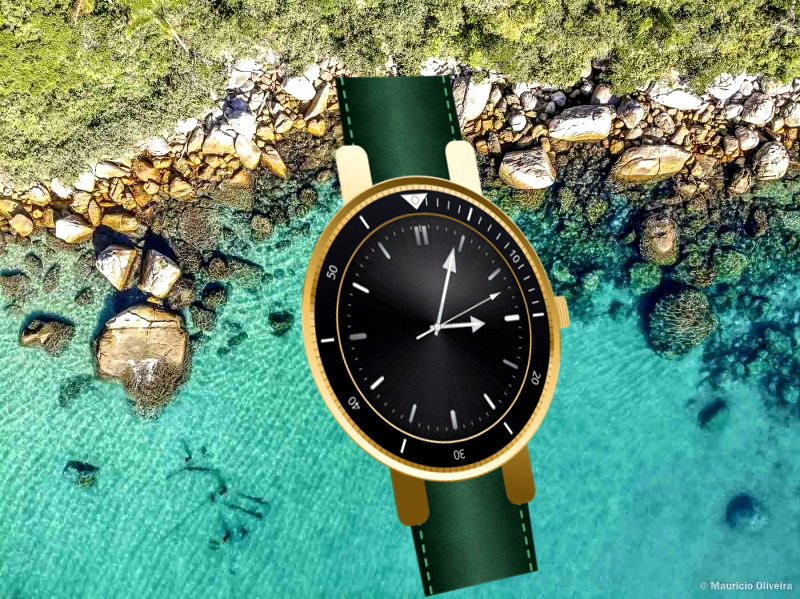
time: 3:04:12
